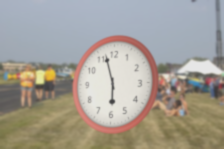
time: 5:57
